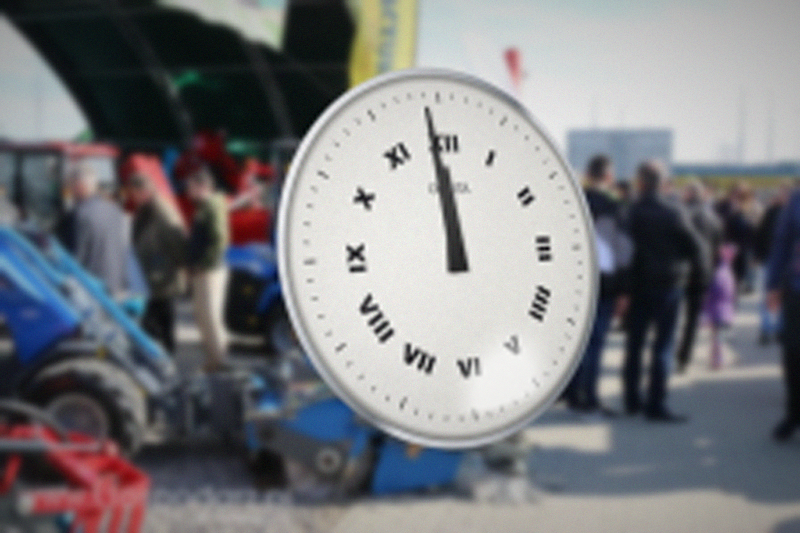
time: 11:59
